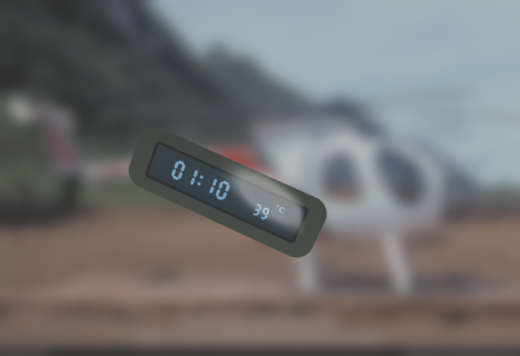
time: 1:10
